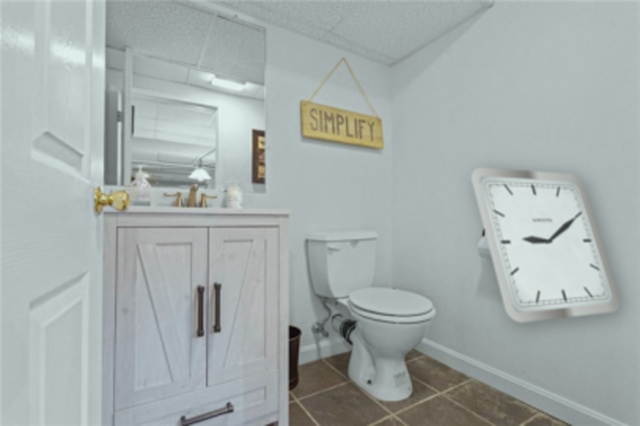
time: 9:10
